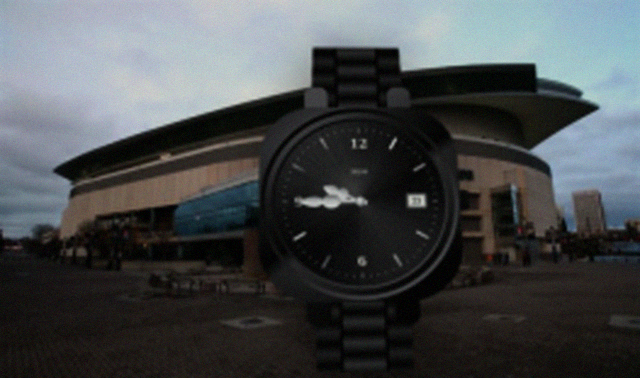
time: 9:45
